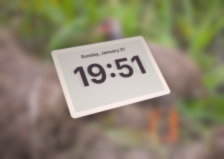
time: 19:51
